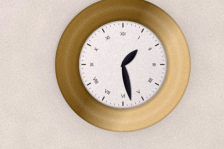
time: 1:28
